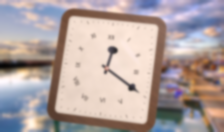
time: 12:20
